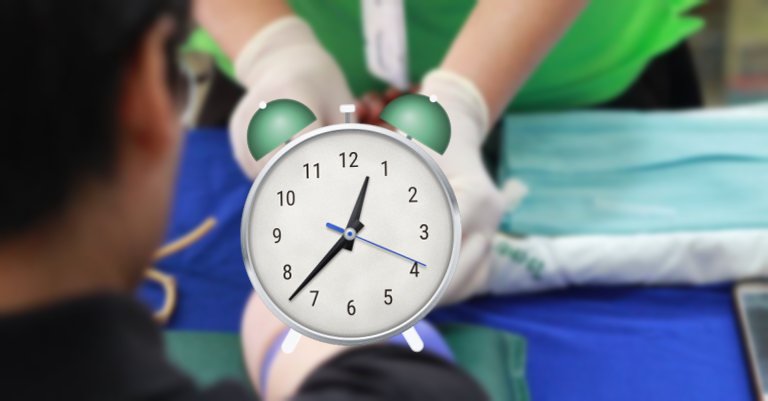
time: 12:37:19
